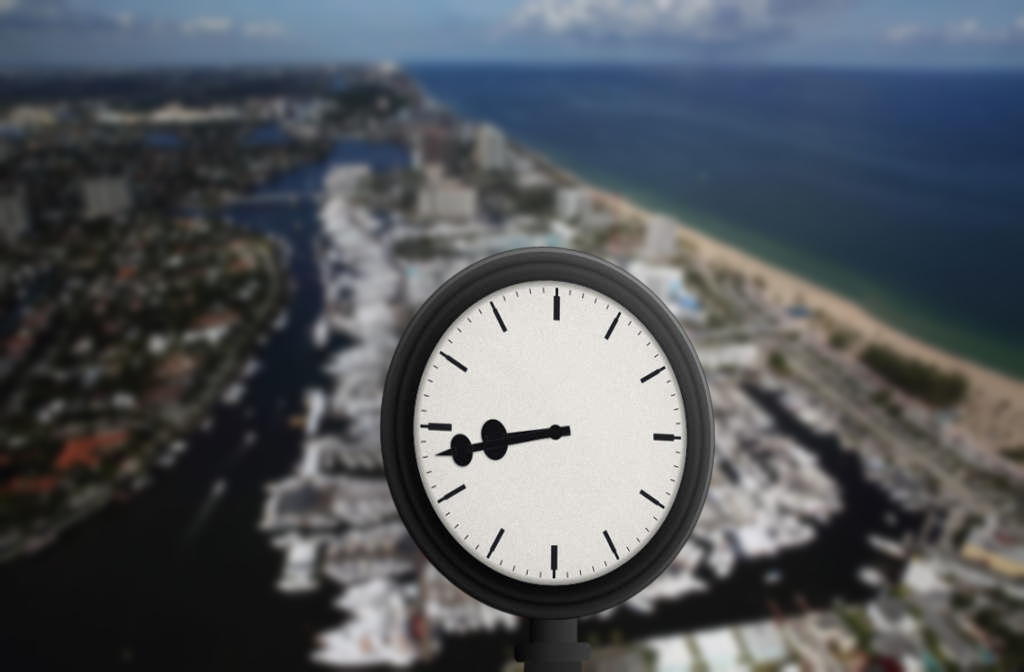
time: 8:43
